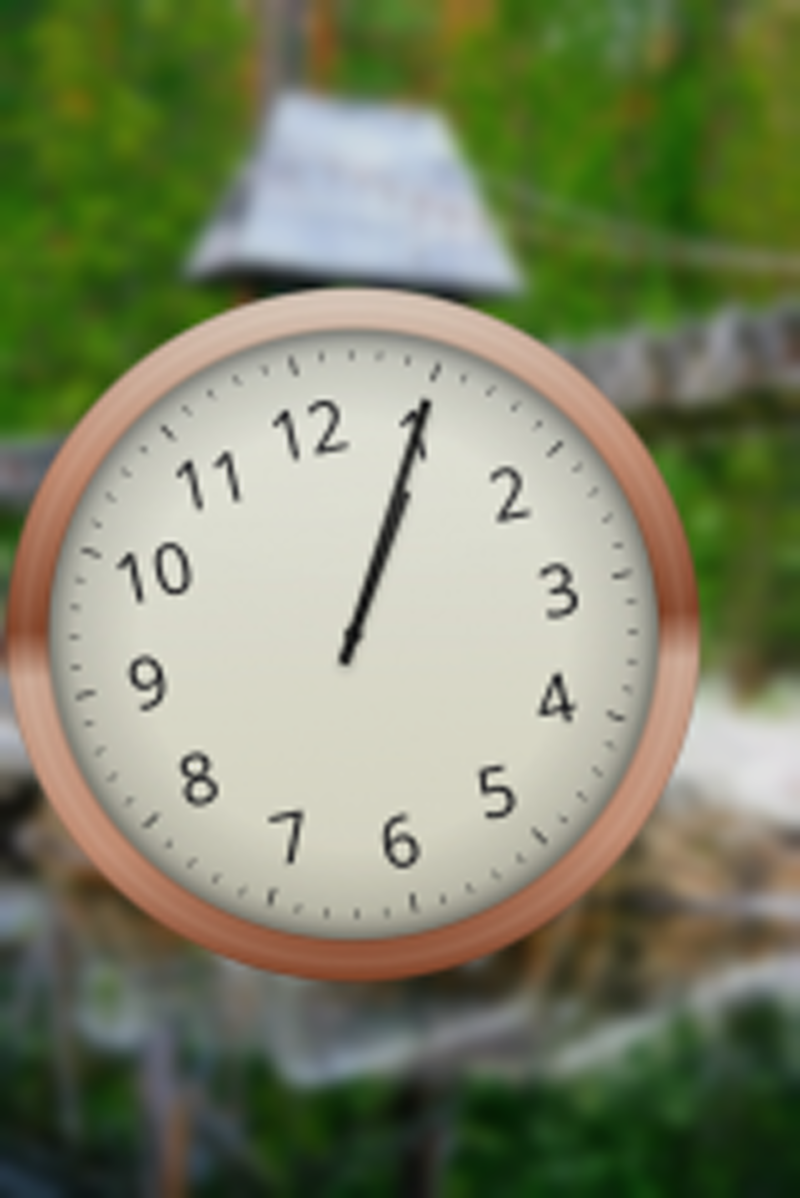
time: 1:05
